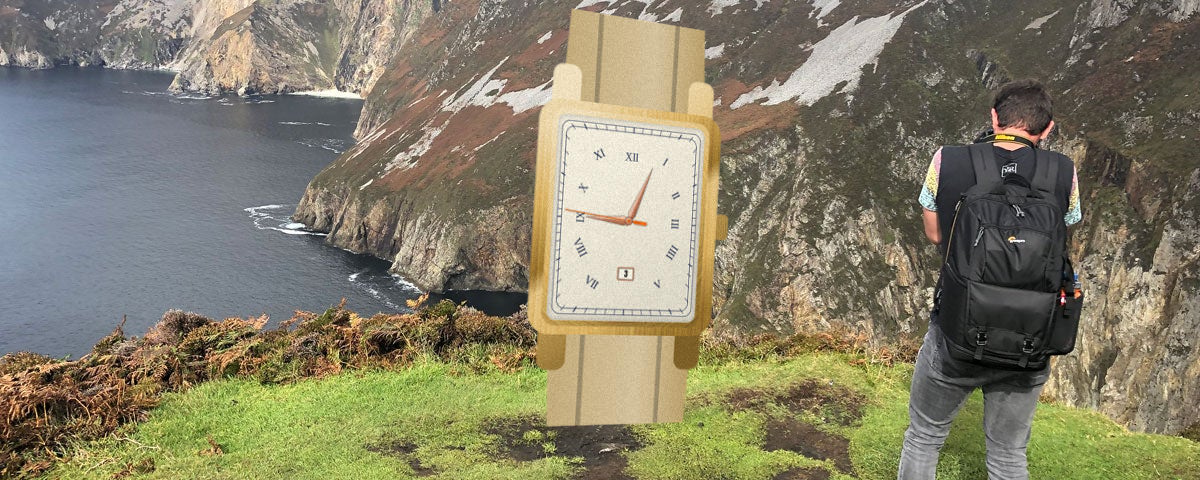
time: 9:03:46
